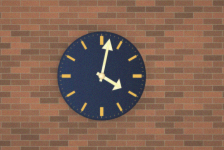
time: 4:02
